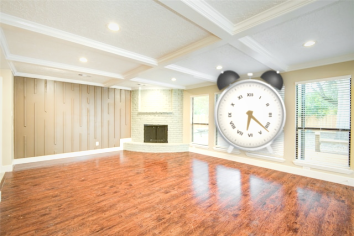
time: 6:22
